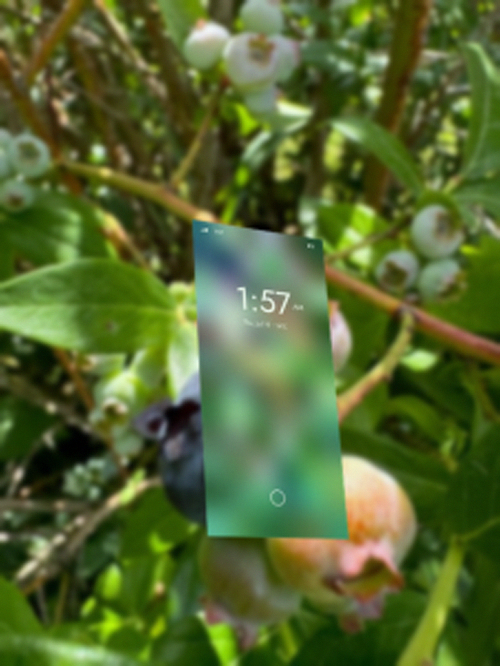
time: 1:57
